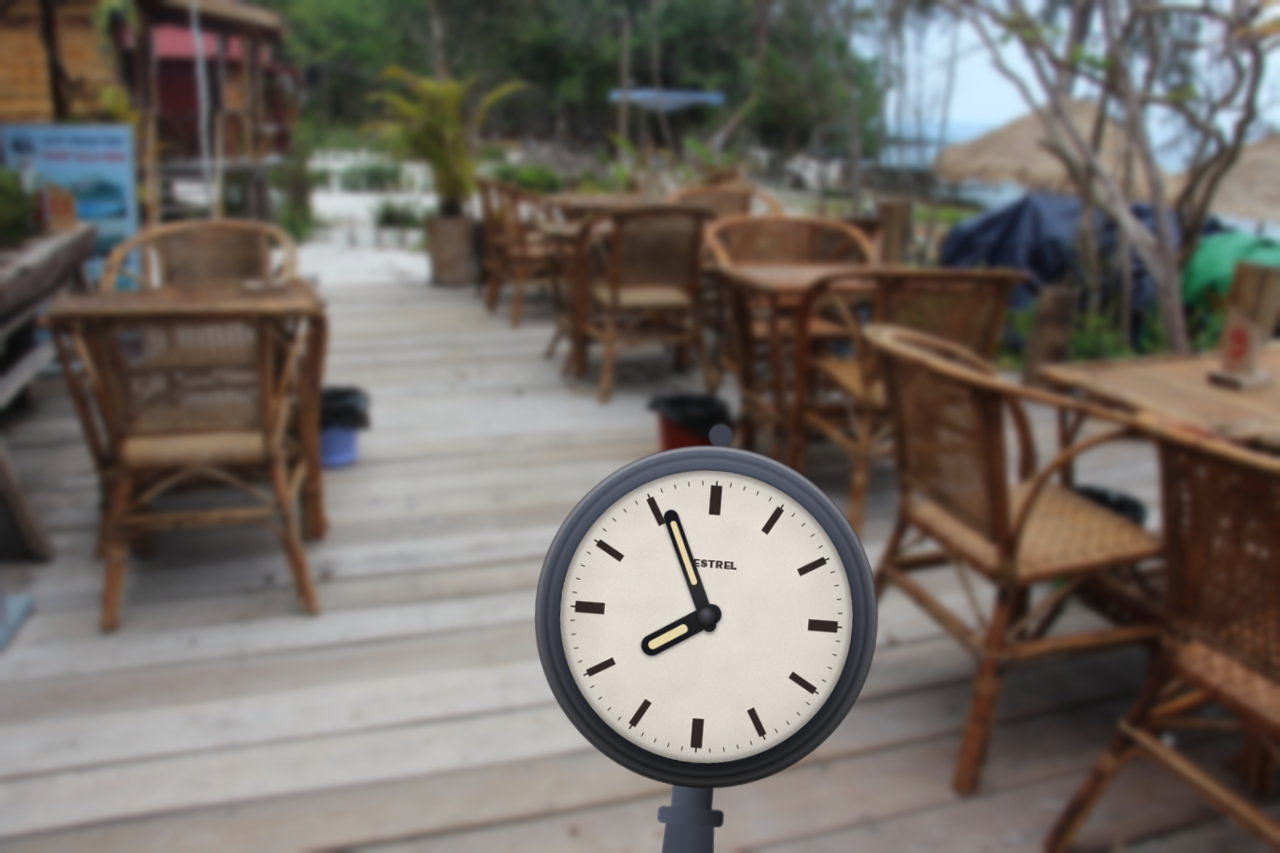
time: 7:56
